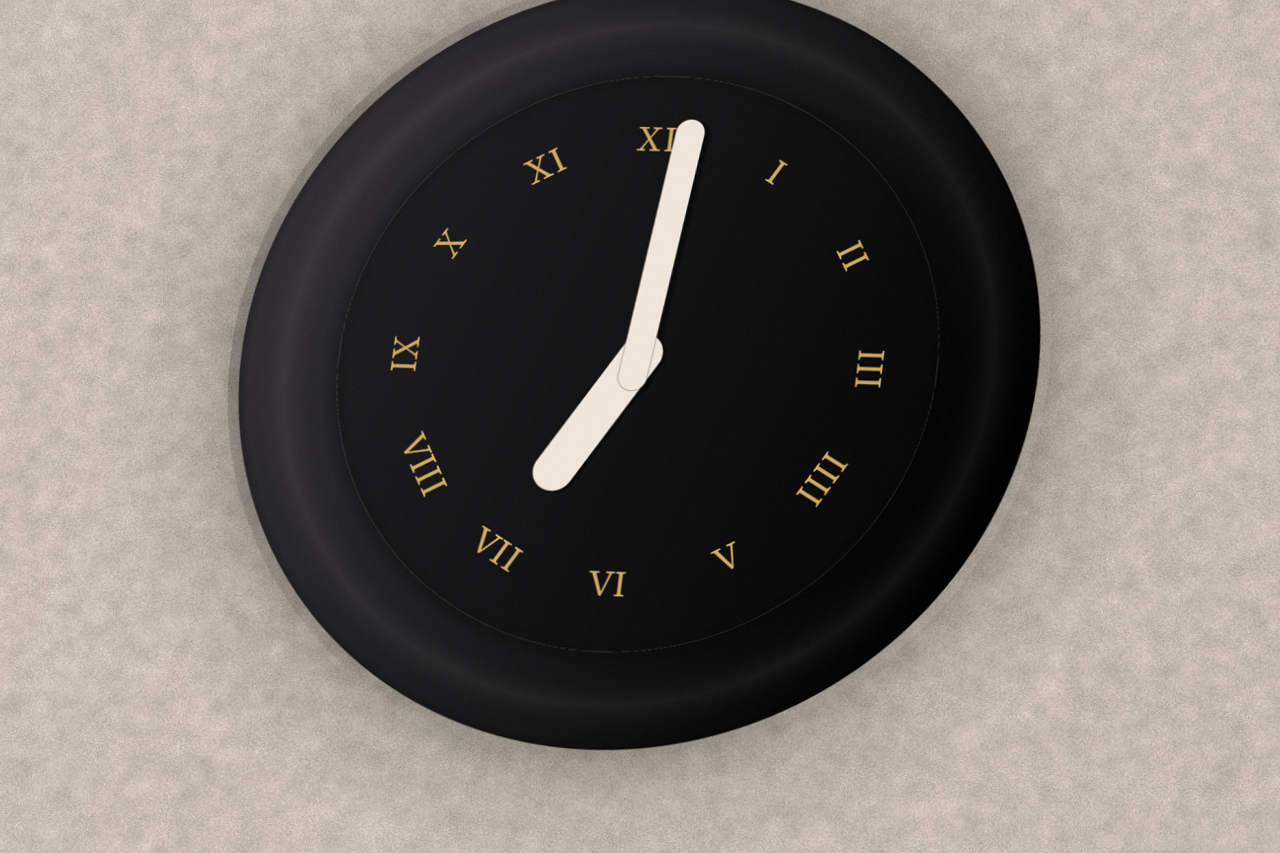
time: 7:01
